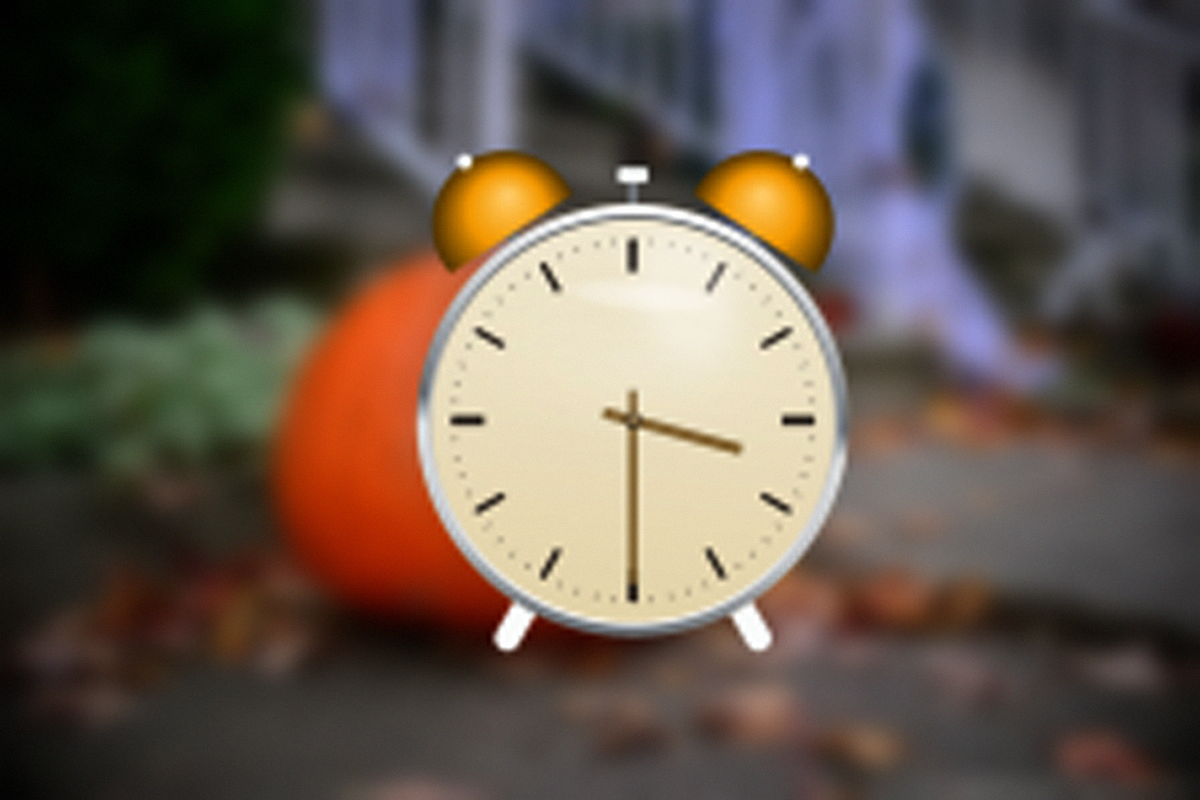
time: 3:30
